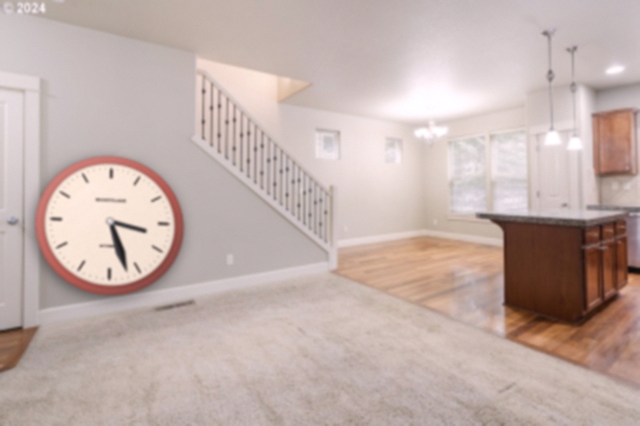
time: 3:27
